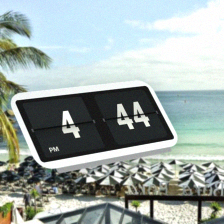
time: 4:44
